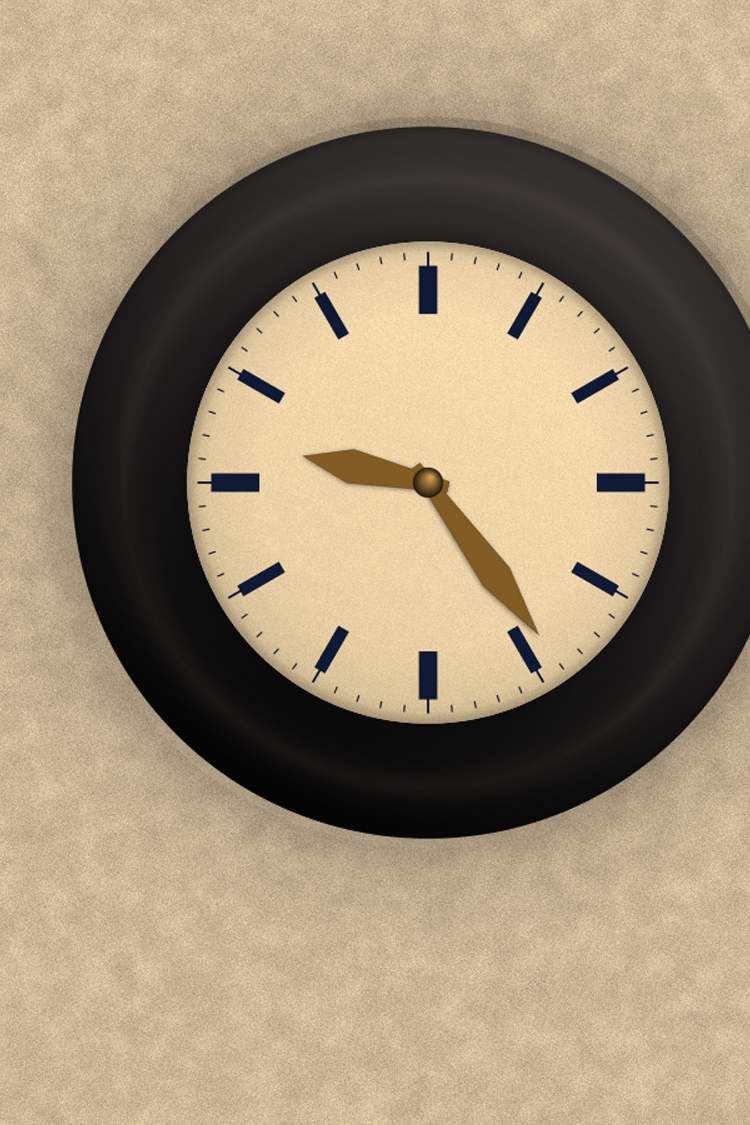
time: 9:24
